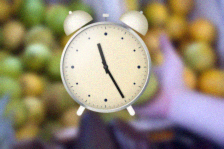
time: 11:25
